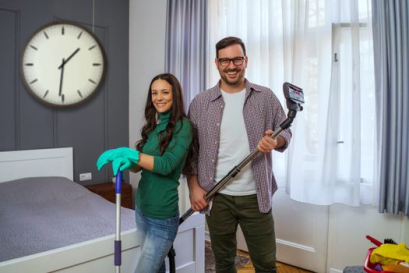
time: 1:31
